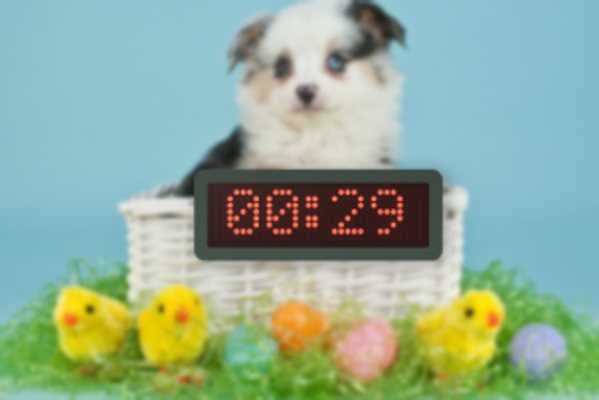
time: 0:29
